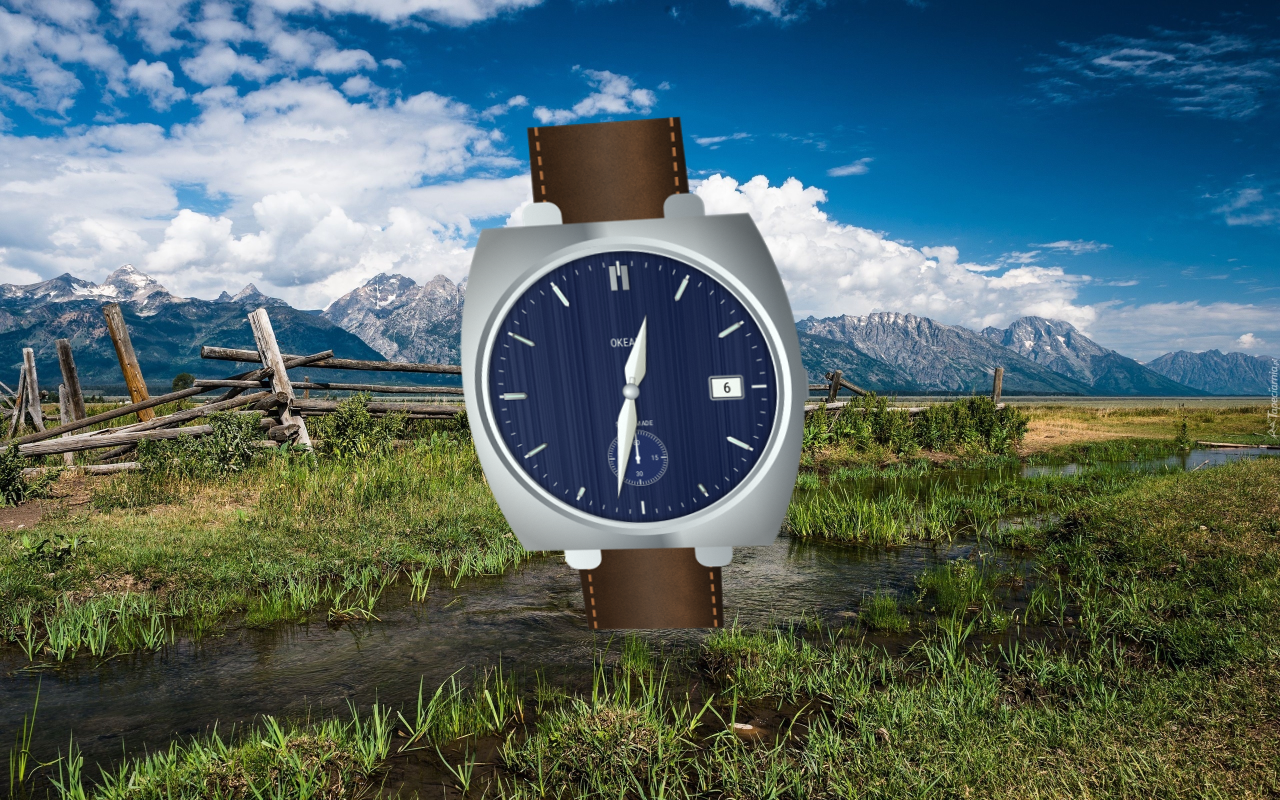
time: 12:32
